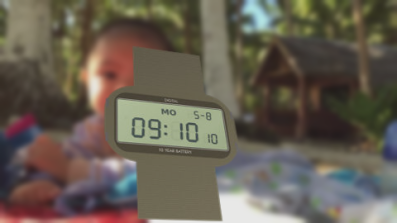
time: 9:10:10
